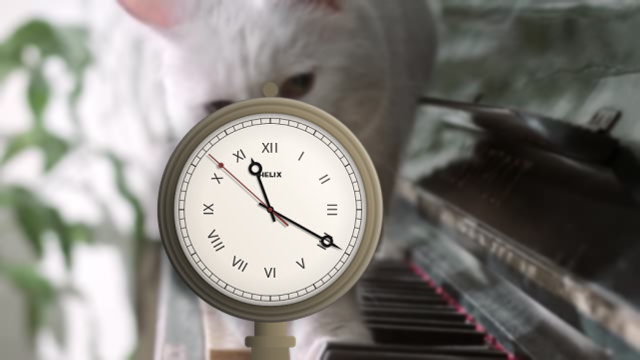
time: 11:19:52
